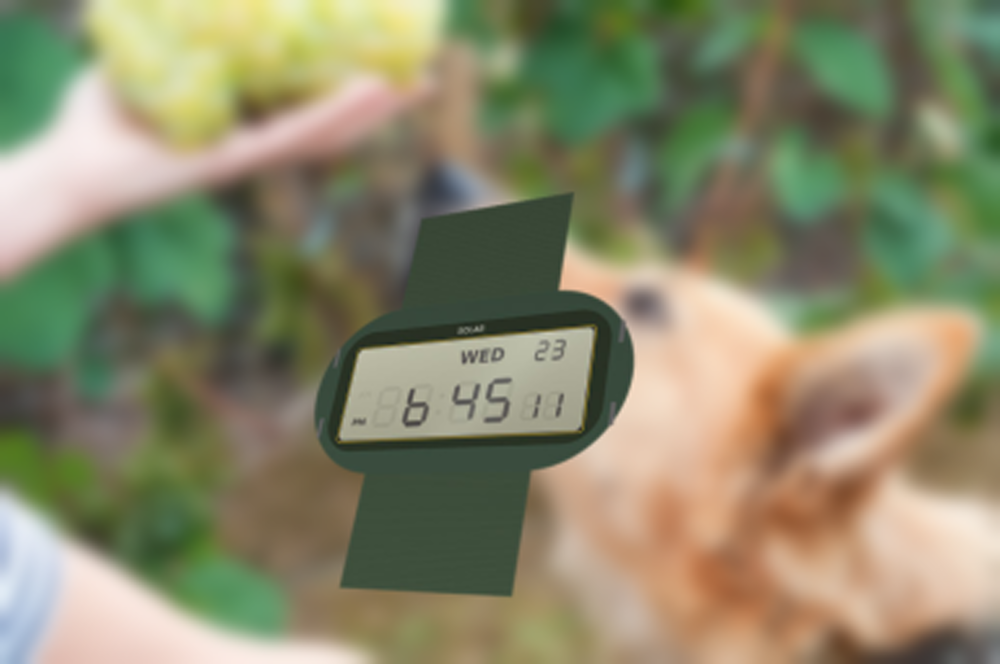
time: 6:45:11
